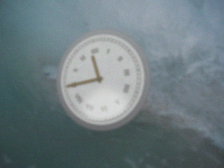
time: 11:45
